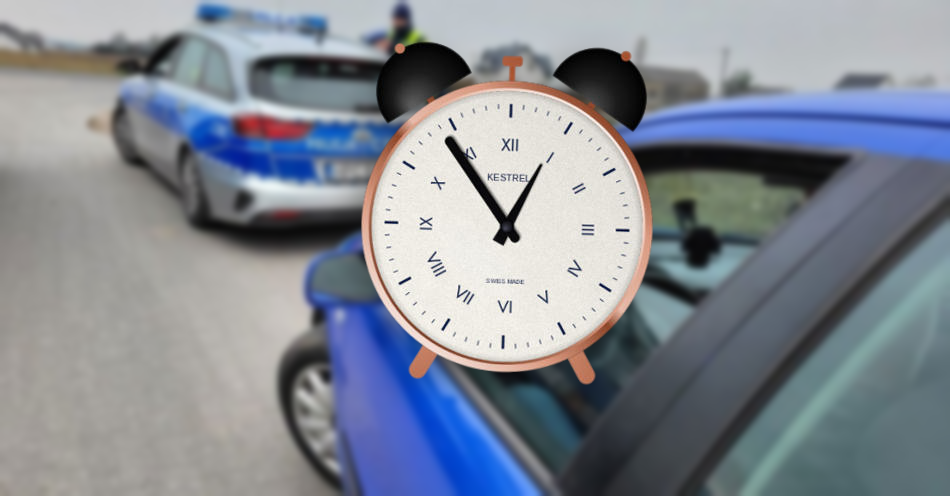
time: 12:54
